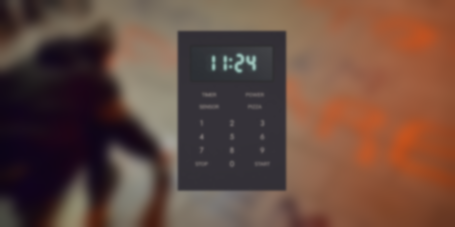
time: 11:24
